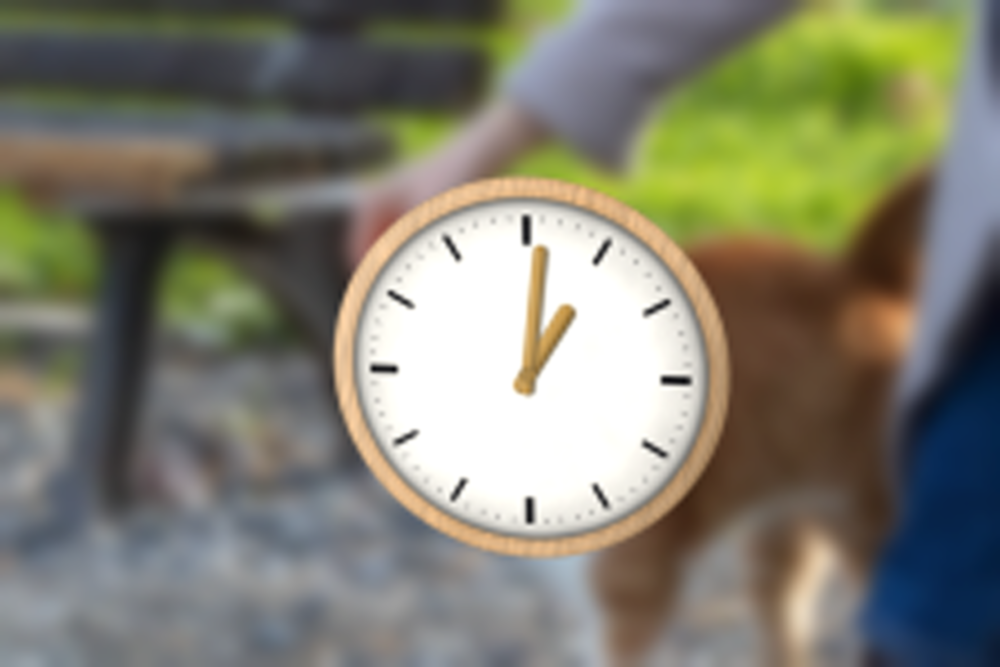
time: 1:01
